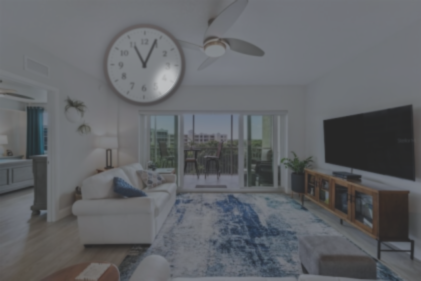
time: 11:04
